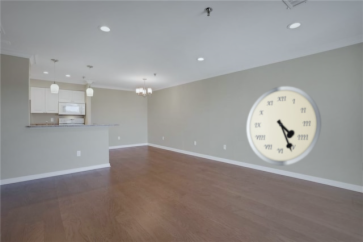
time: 4:26
